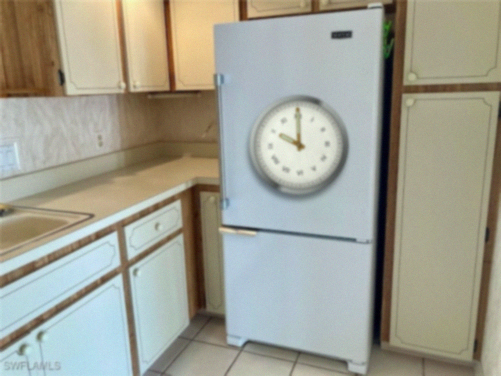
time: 10:00
